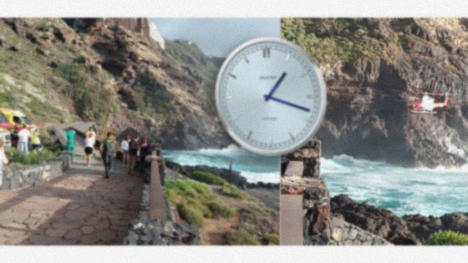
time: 1:18
